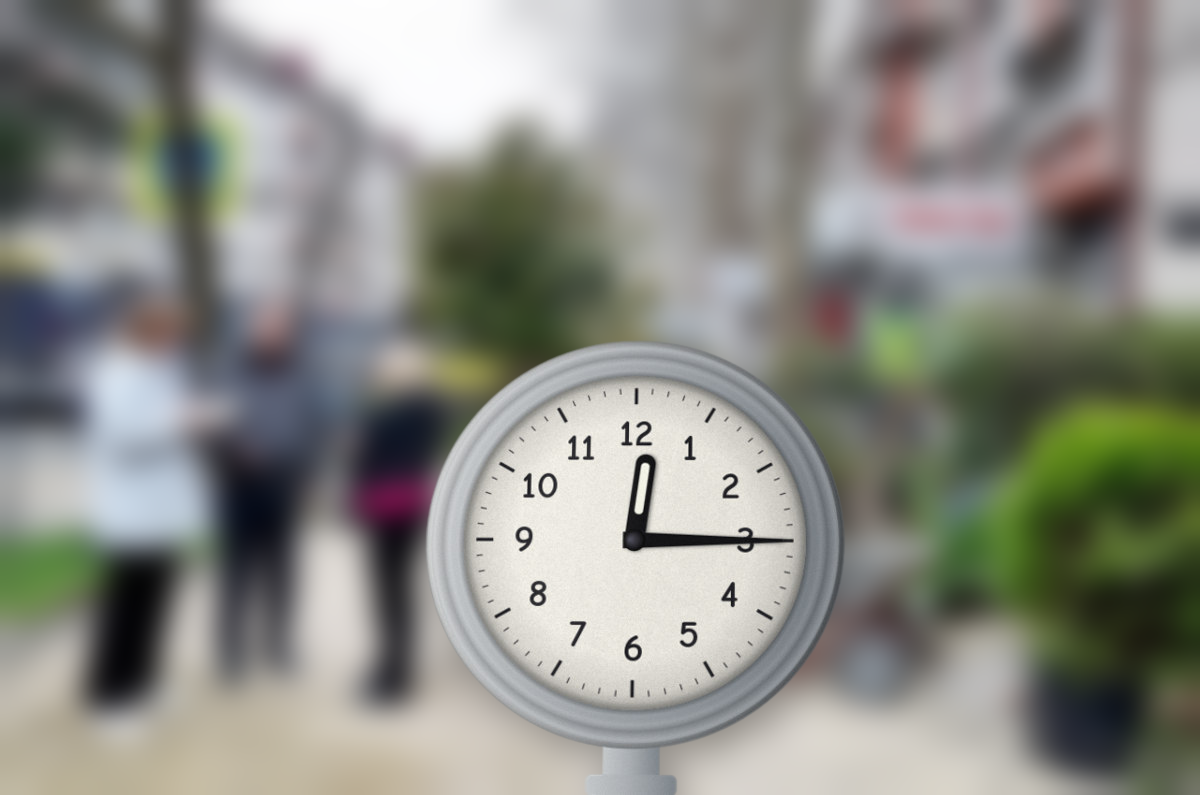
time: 12:15
